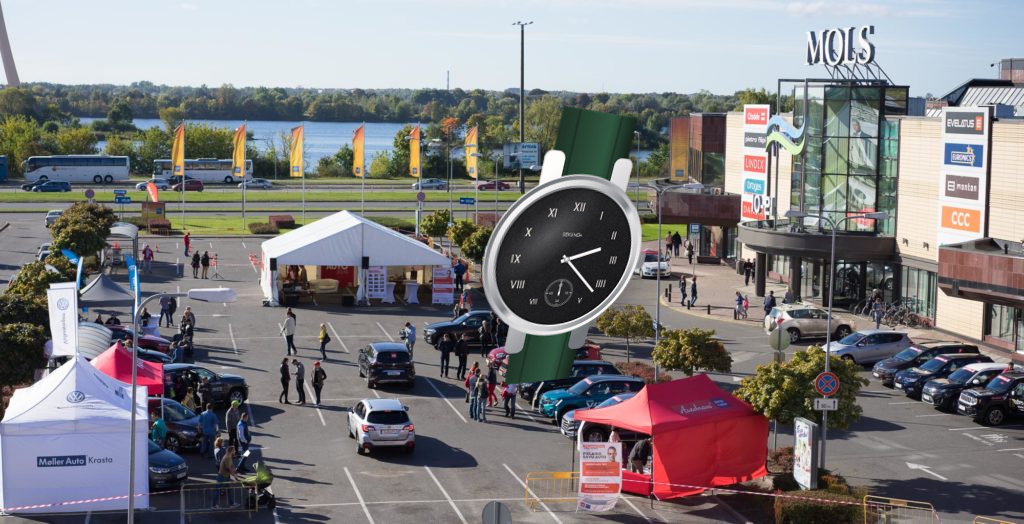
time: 2:22
